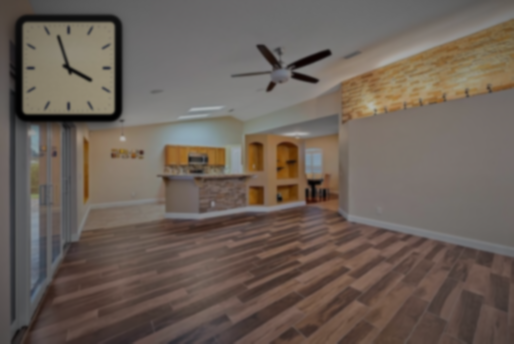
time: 3:57
